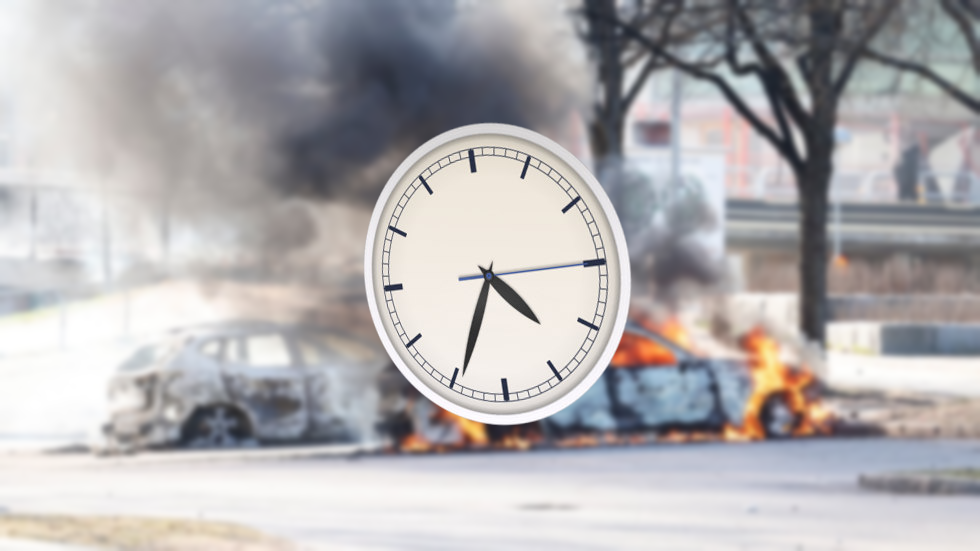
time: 4:34:15
